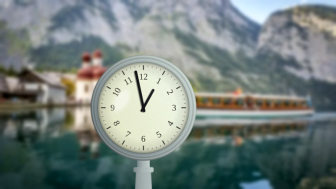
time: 12:58
